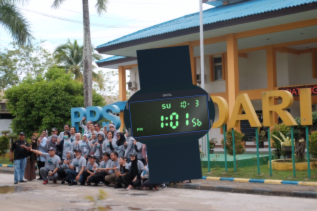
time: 1:01
